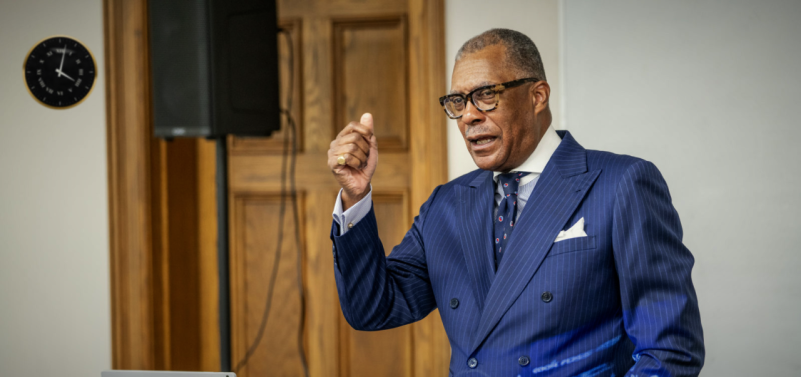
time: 4:02
